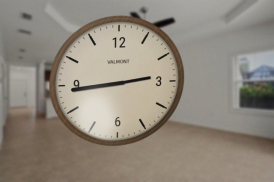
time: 2:44
